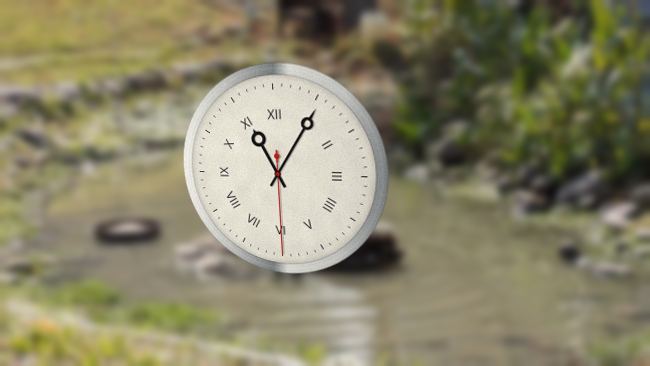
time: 11:05:30
